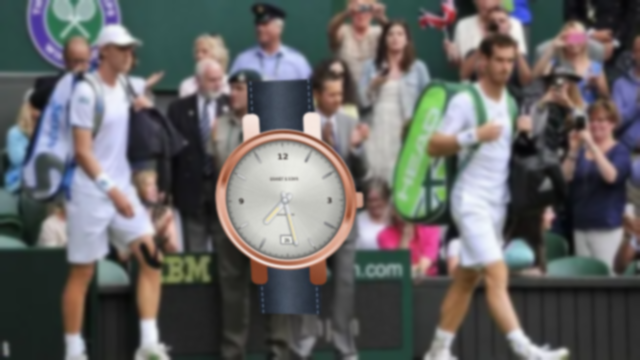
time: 7:28
